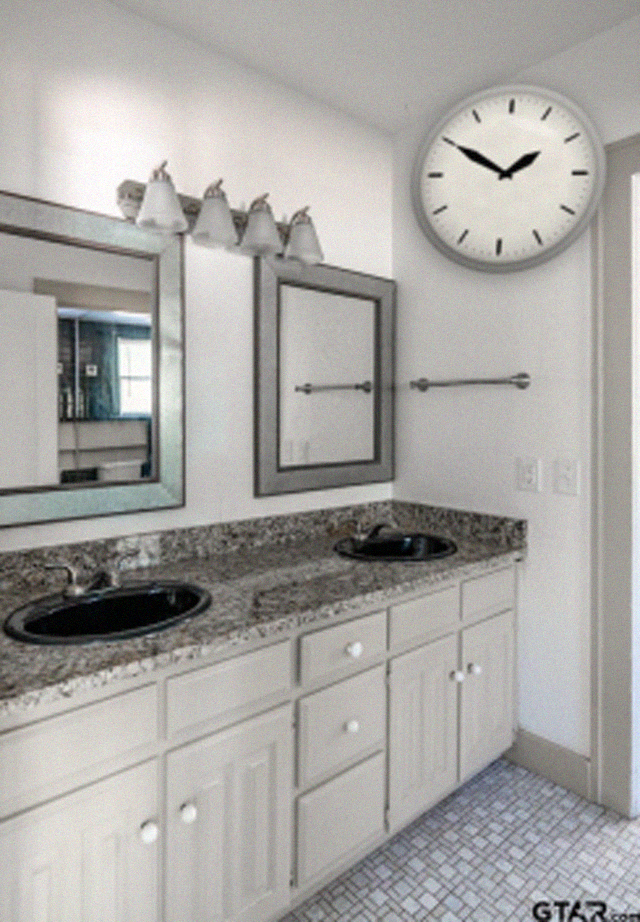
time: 1:50
